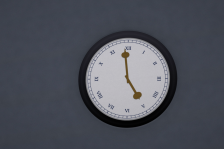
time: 4:59
